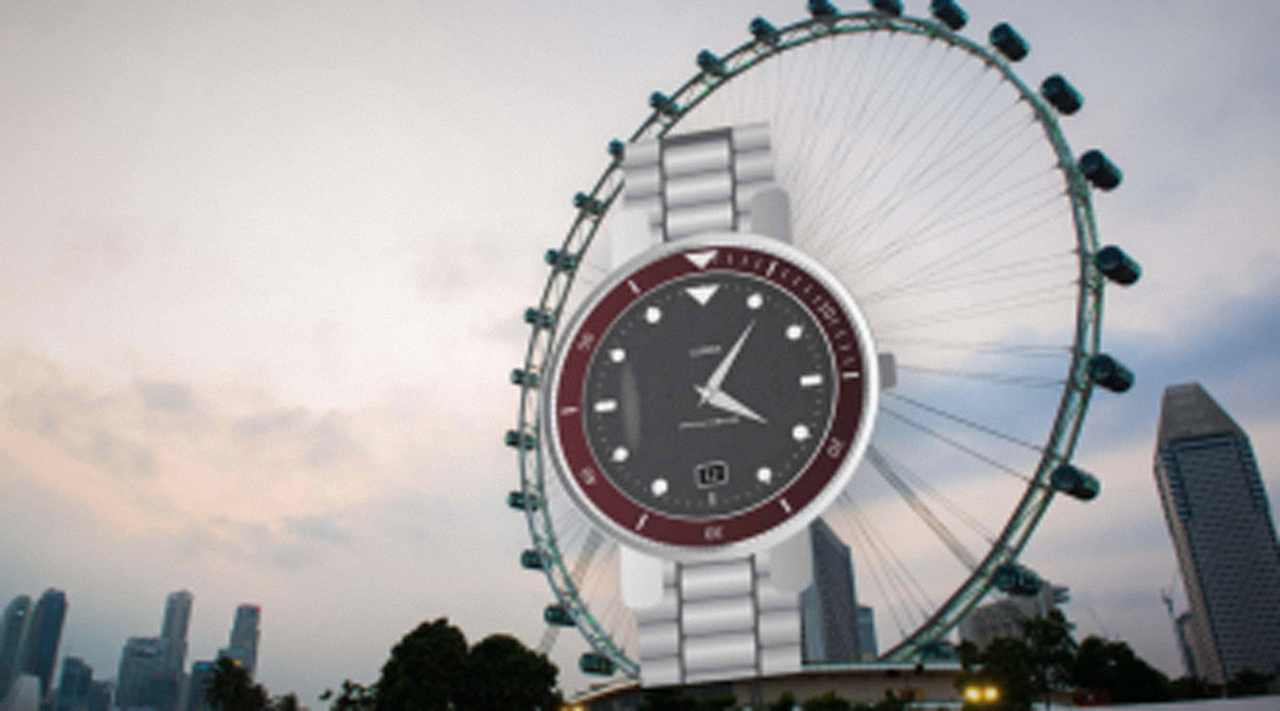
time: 4:06
